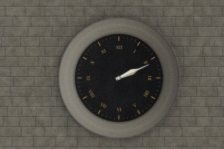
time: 2:11
